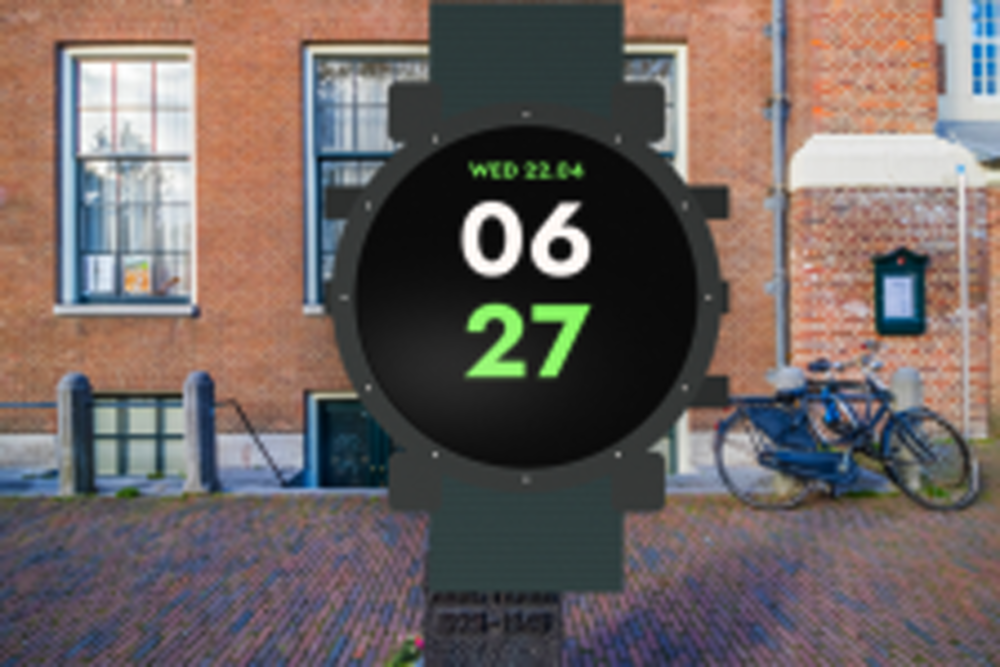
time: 6:27
